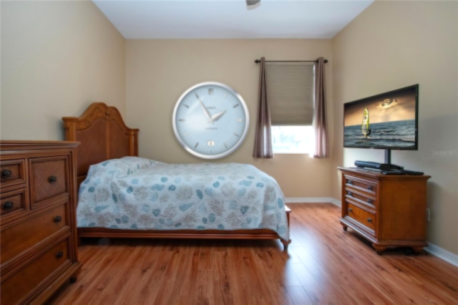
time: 1:55
